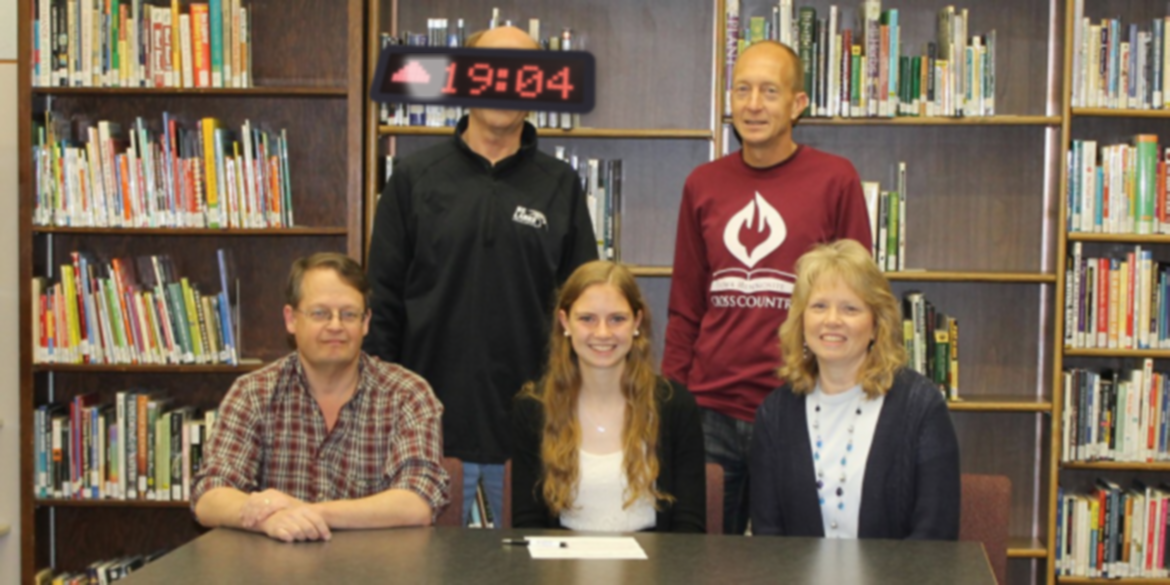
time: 19:04
